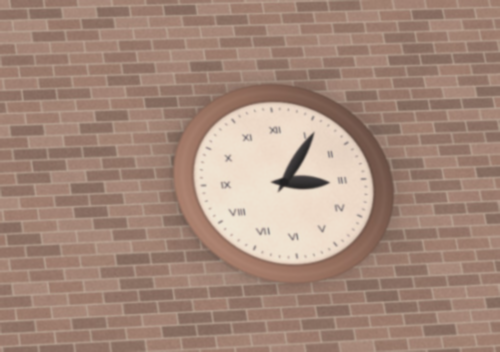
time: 3:06
